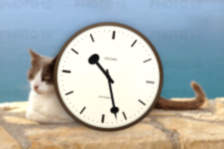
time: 10:27
